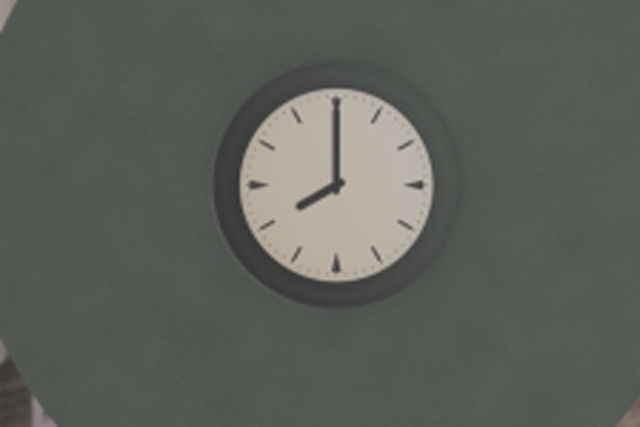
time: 8:00
